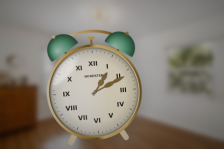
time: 1:11
